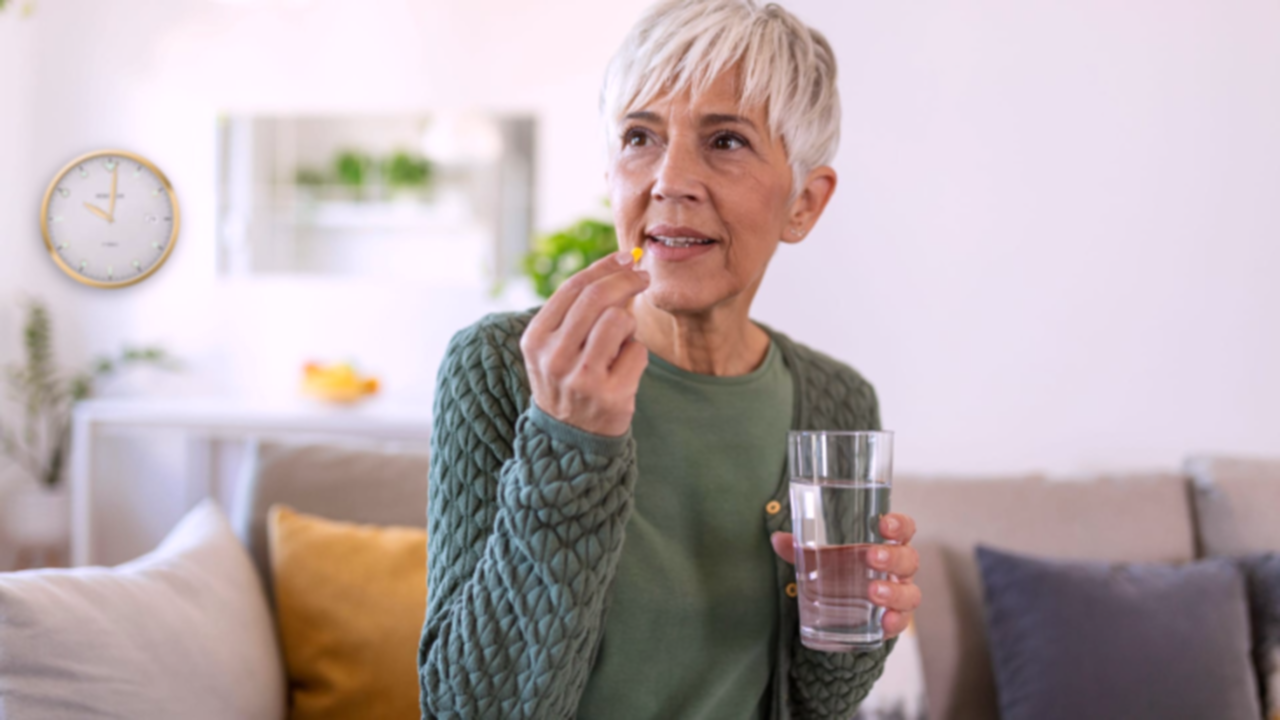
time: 10:01
